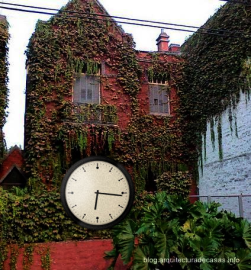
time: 6:16
